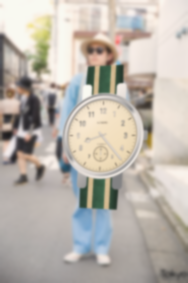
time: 8:23
